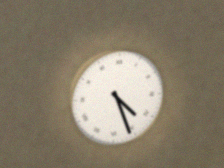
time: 4:26
